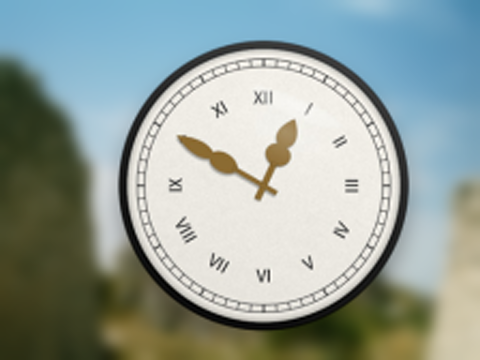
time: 12:50
